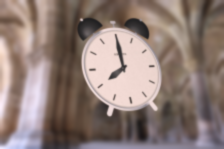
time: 8:00
